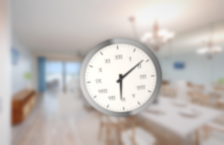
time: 6:09
